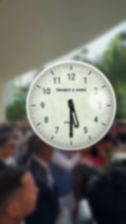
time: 5:30
